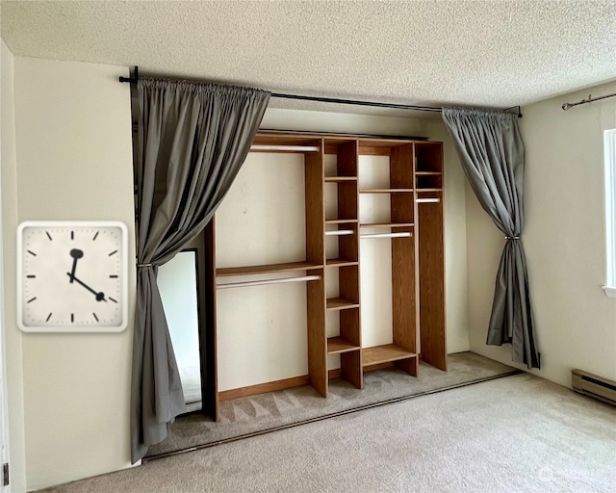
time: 12:21
